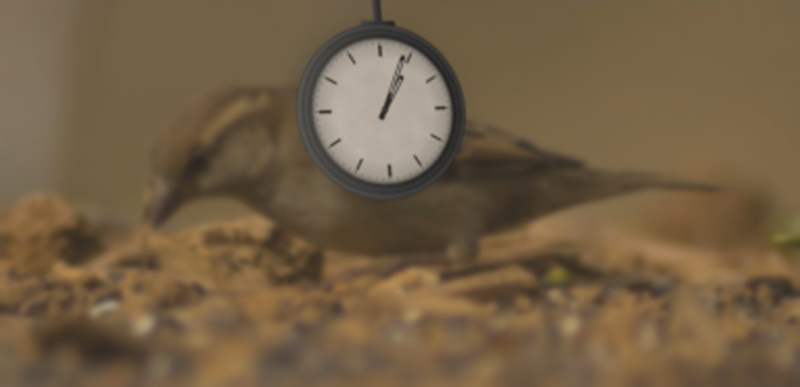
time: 1:04
